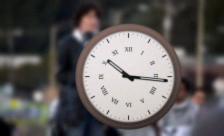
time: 10:16
